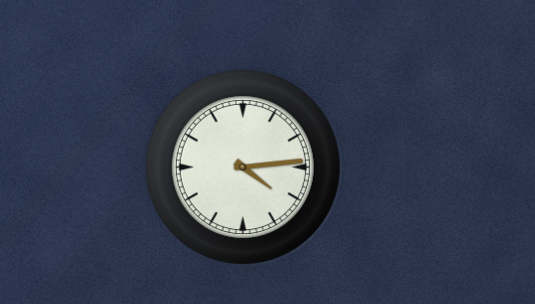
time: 4:14
